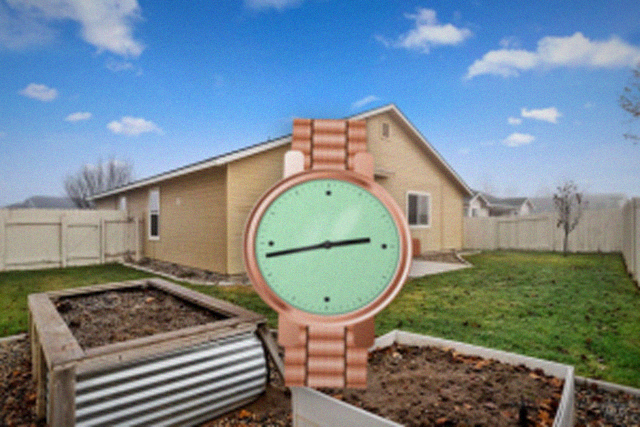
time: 2:43
